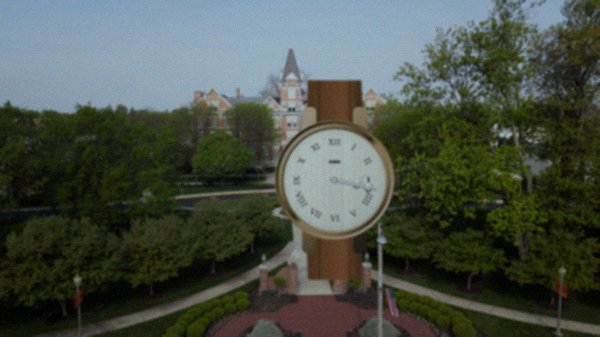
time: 3:17
